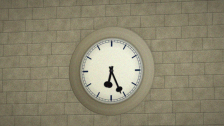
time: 6:26
